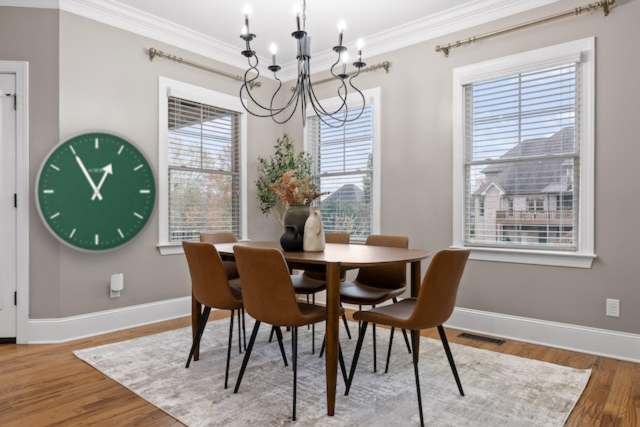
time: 12:55
